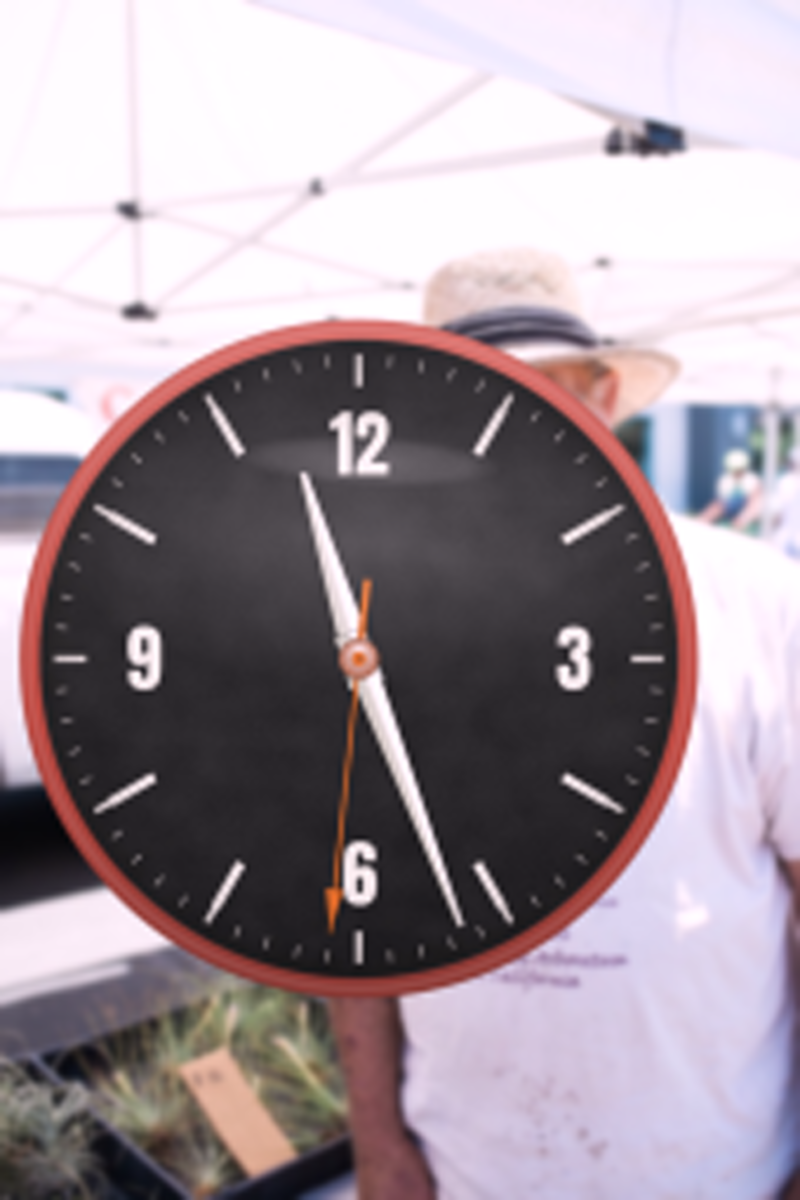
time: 11:26:31
